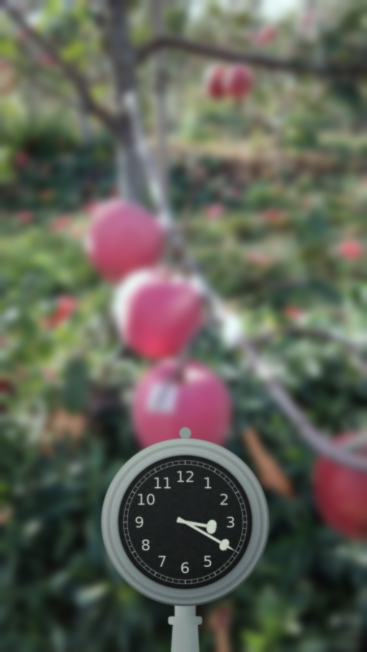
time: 3:20
